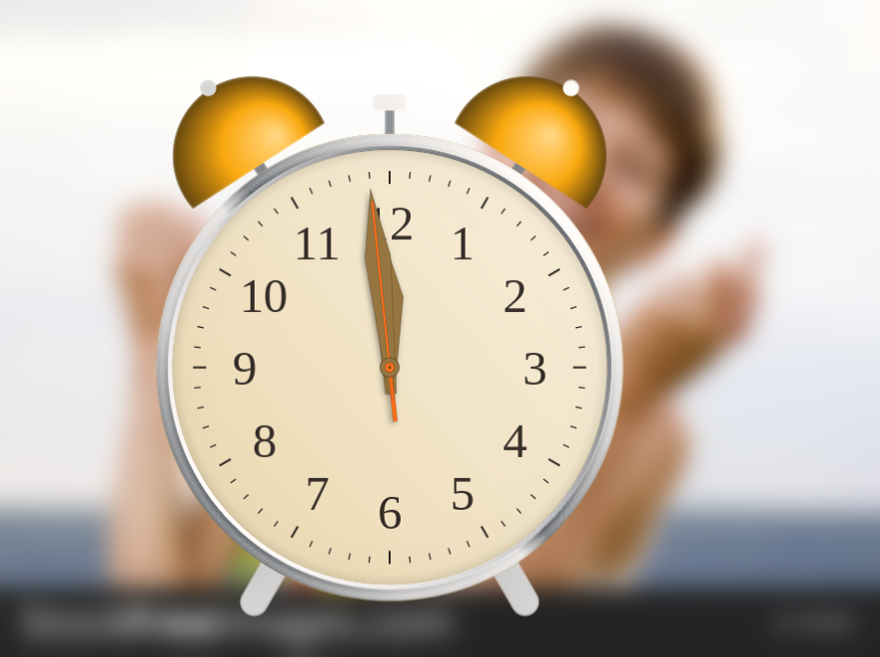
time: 11:58:59
